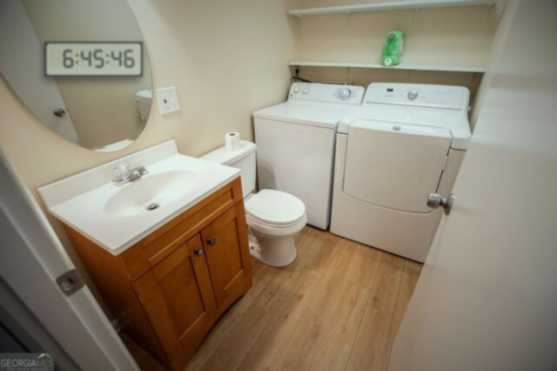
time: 6:45:46
